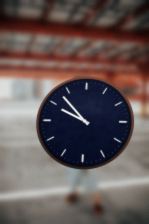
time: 9:53
